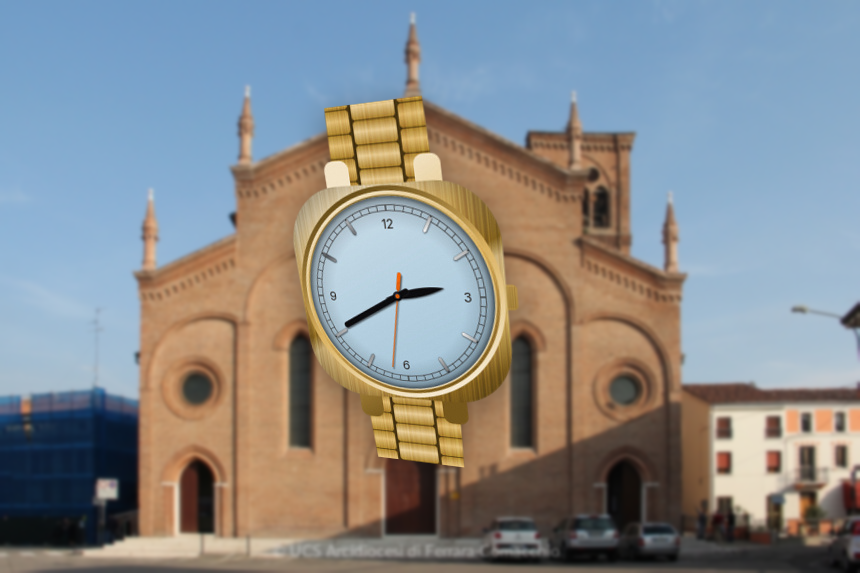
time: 2:40:32
